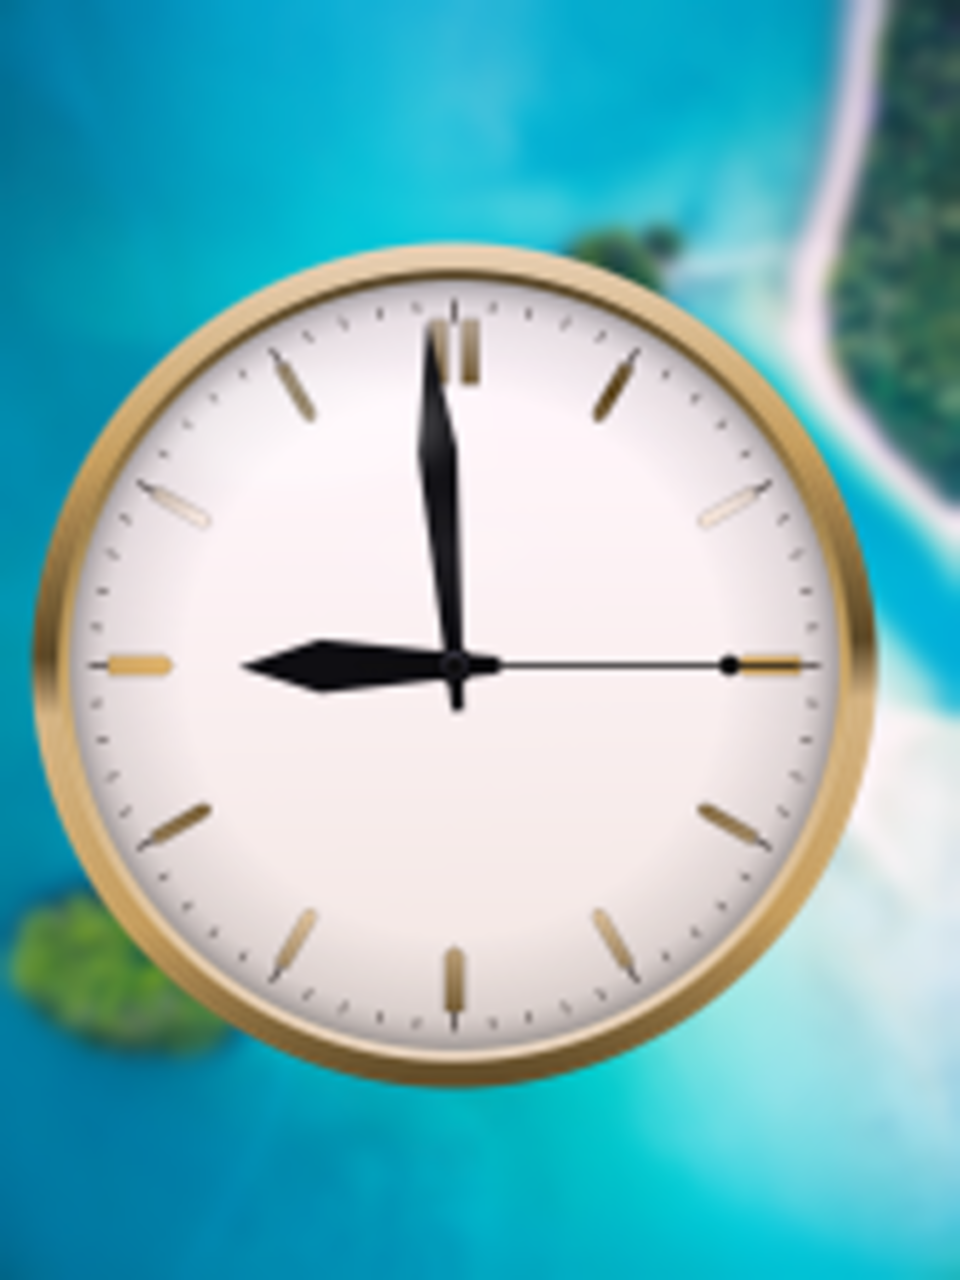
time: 8:59:15
